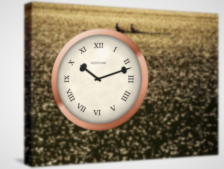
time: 10:12
